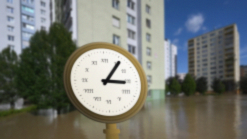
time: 3:06
